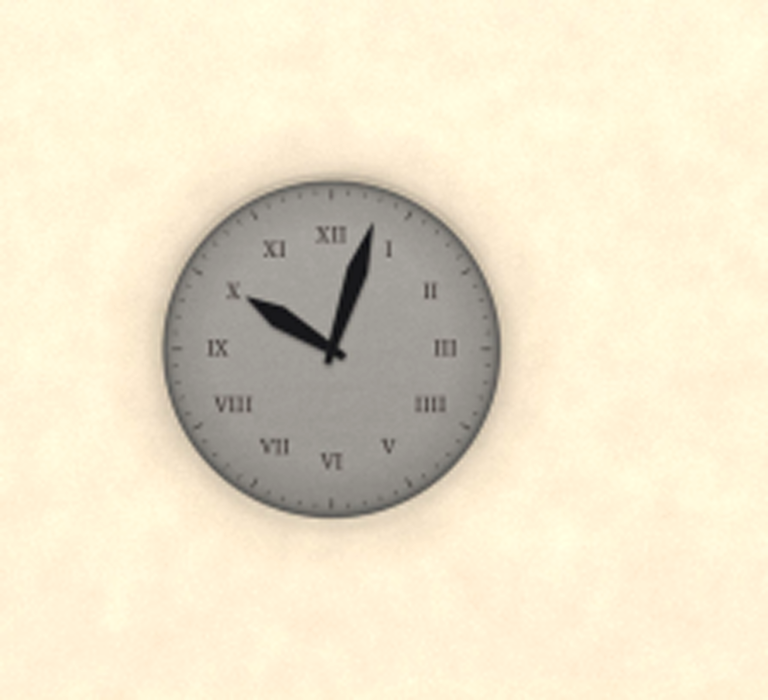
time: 10:03
